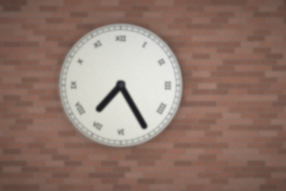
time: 7:25
